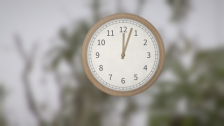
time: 12:03
